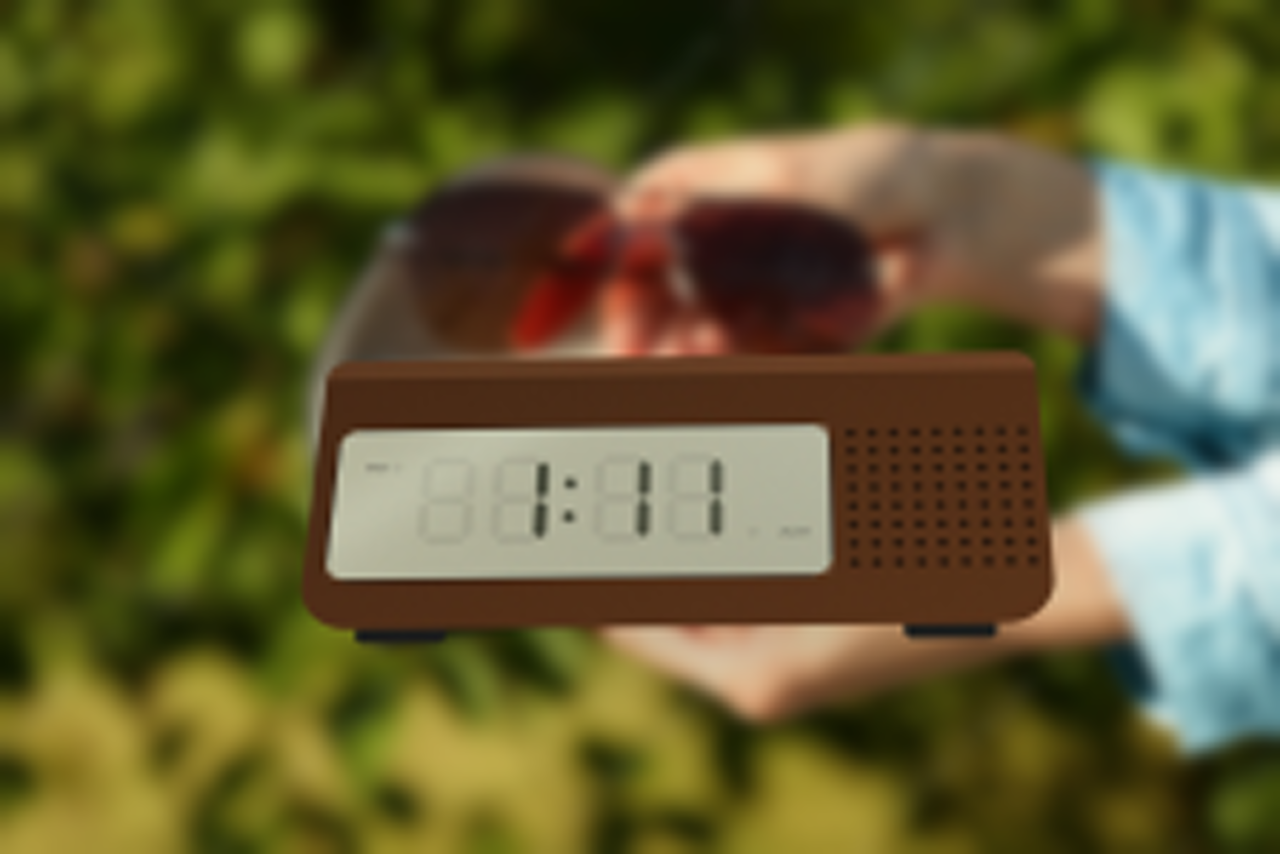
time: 1:11
